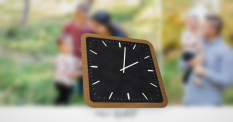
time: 2:02
